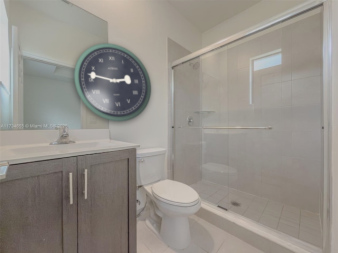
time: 2:47
